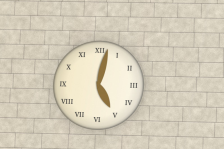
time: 5:02
